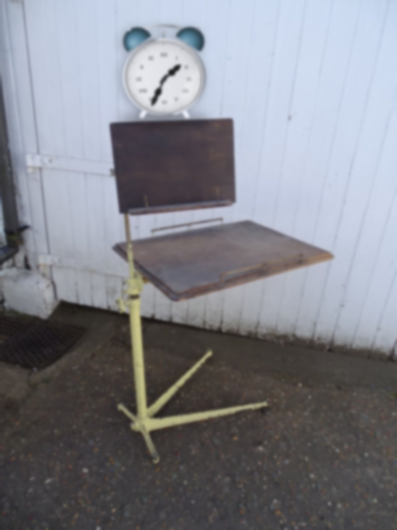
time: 1:34
